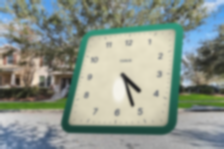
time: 4:26
